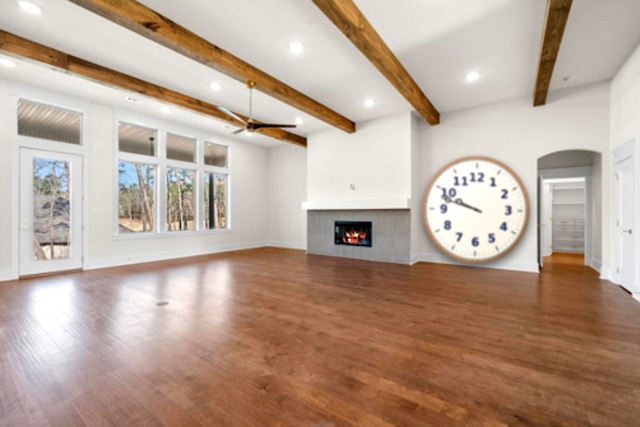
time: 9:48
